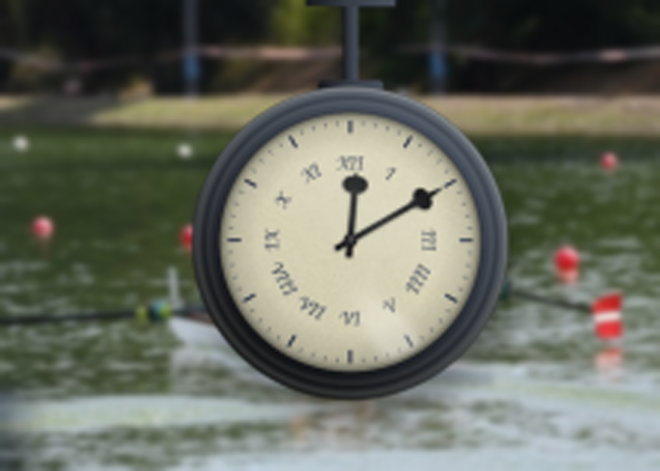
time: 12:10
